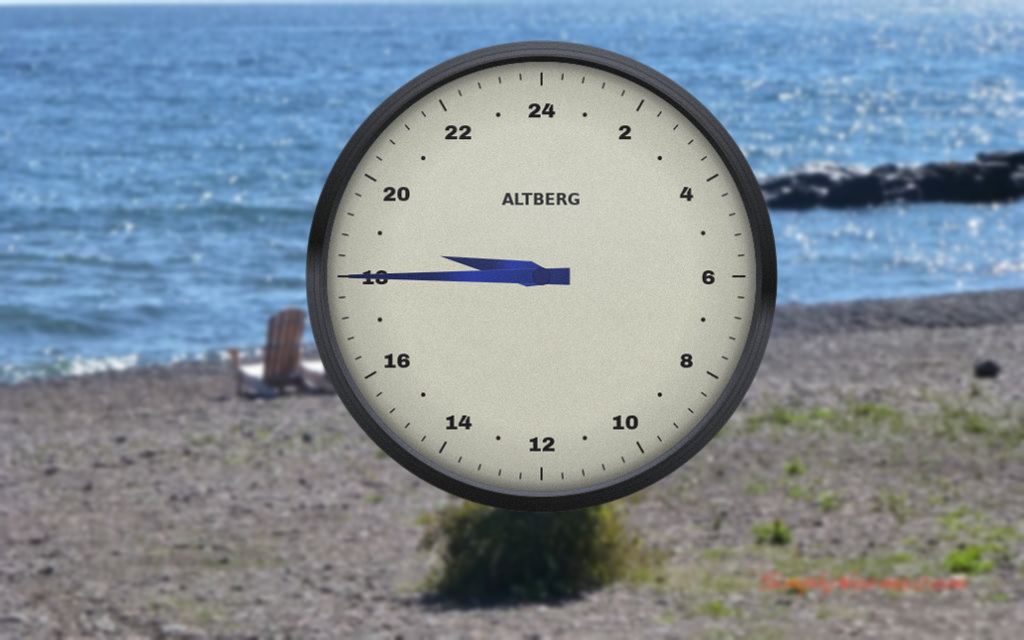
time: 18:45
